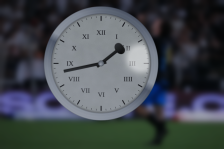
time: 1:43
